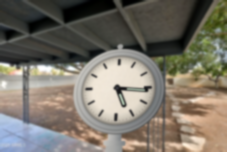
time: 5:16
